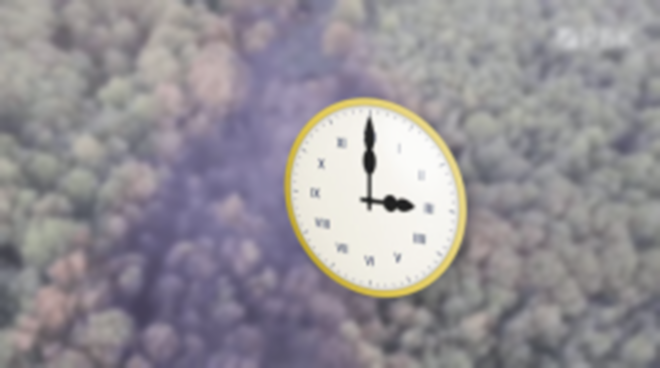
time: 3:00
